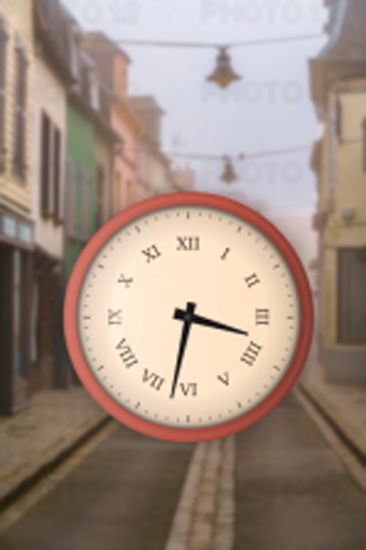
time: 3:32
